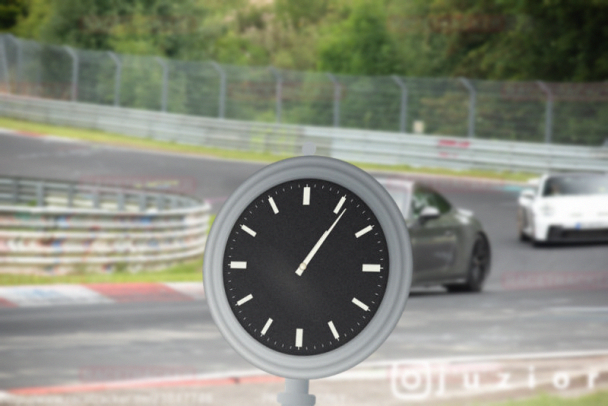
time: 1:06
